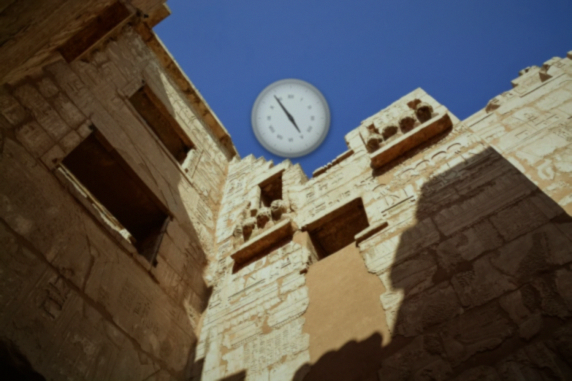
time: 4:54
